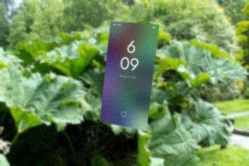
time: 6:09
